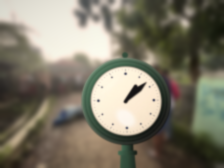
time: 1:08
